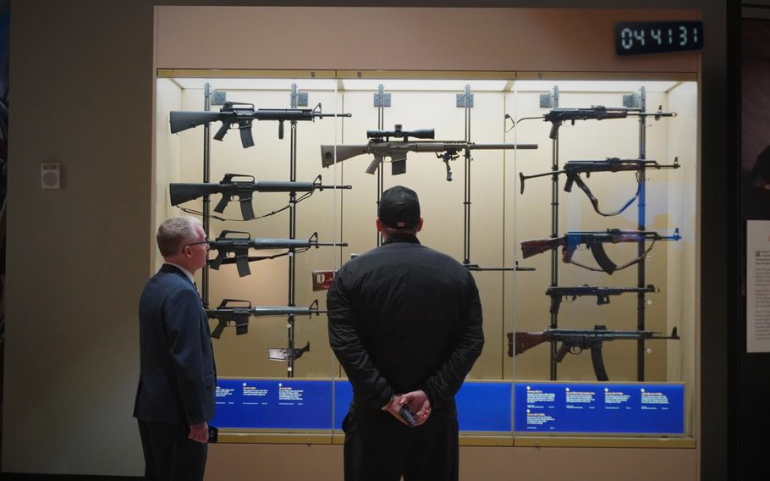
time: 4:41:31
